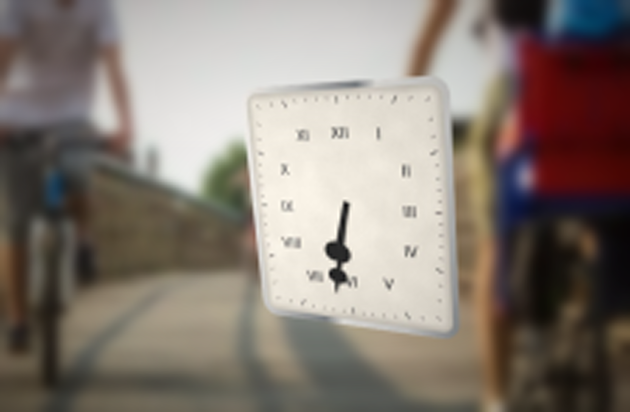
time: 6:32
